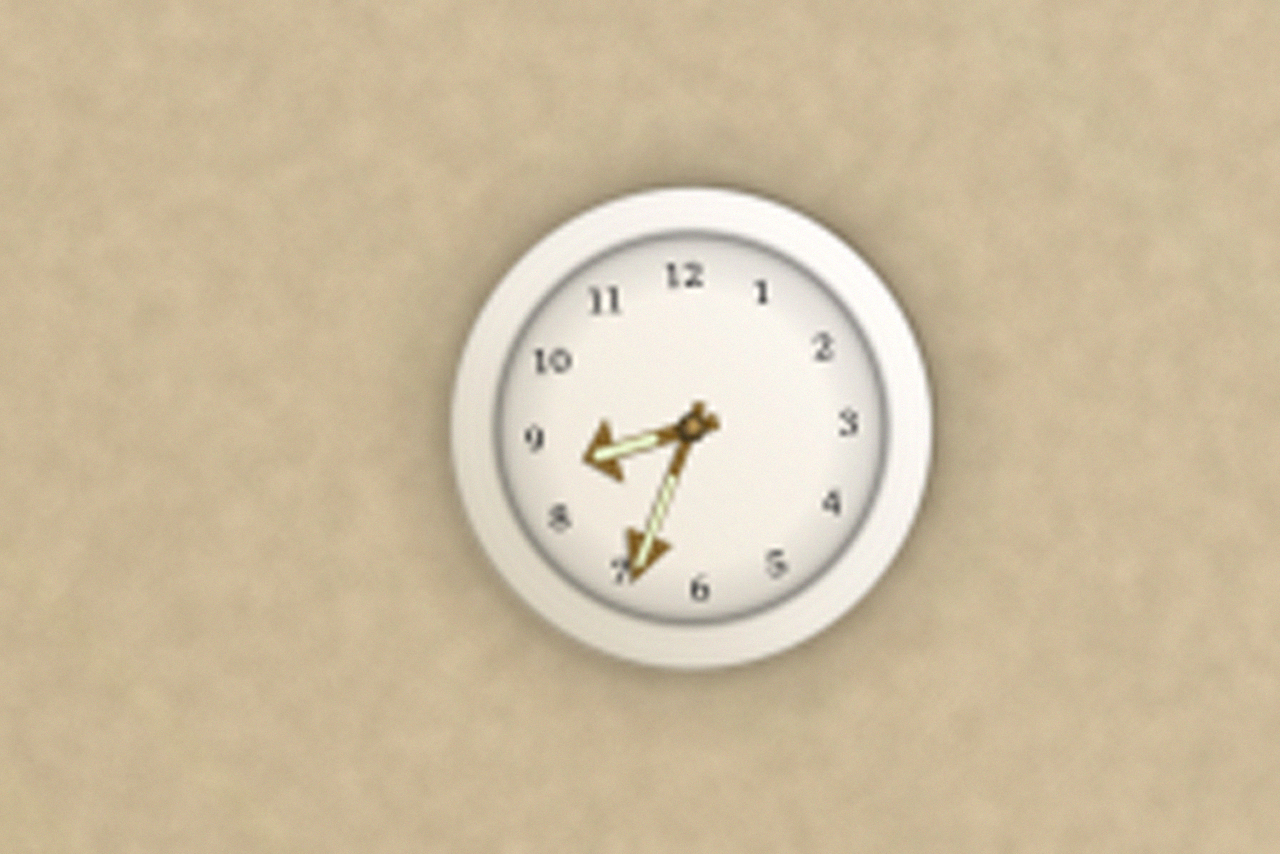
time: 8:34
